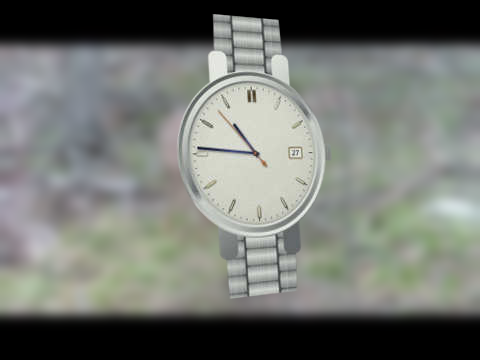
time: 10:45:53
